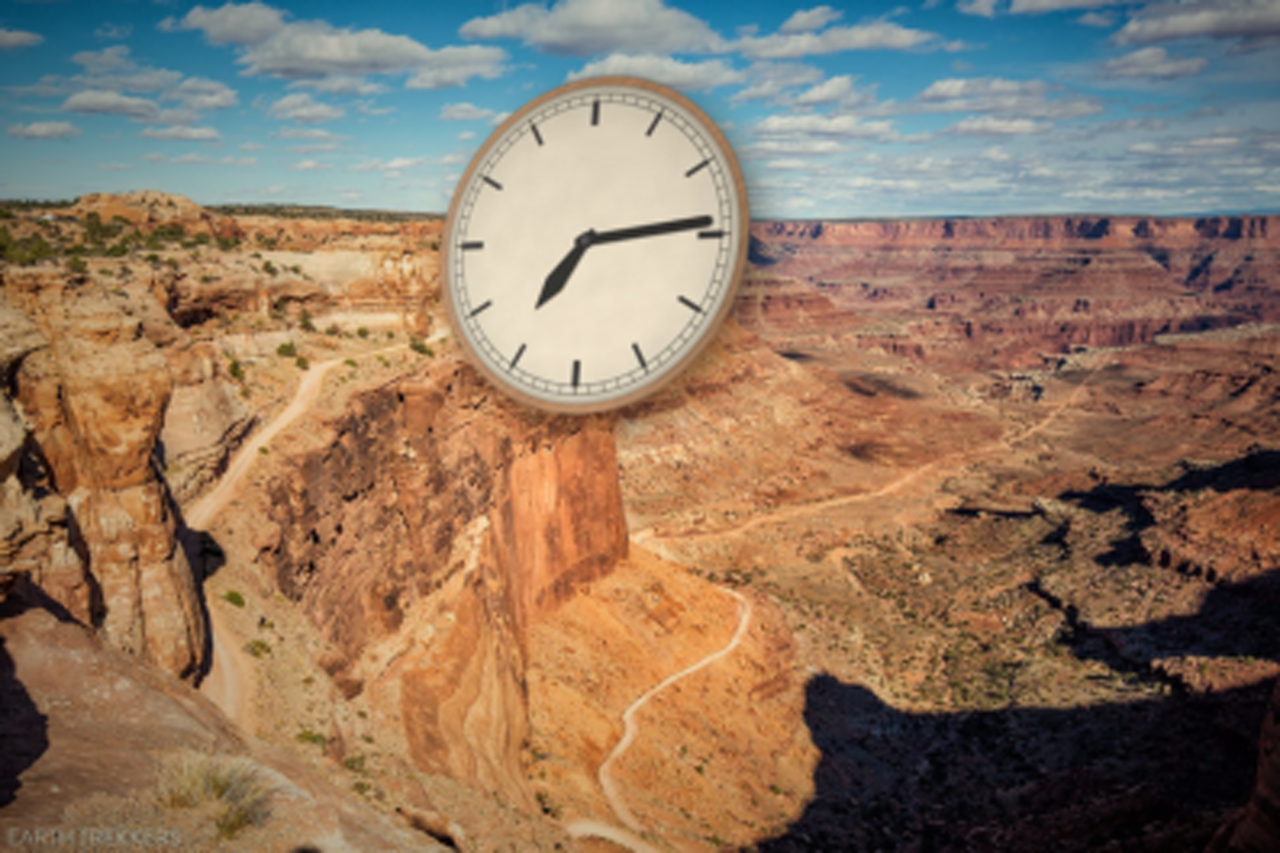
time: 7:14
